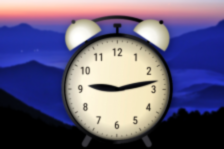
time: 9:13
